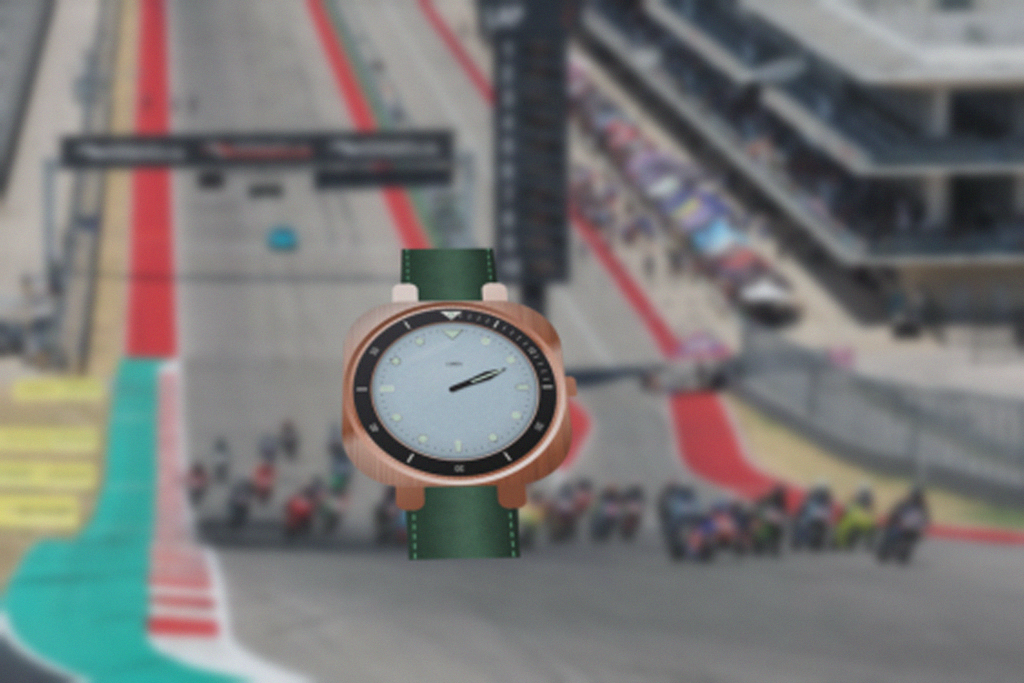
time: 2:11
